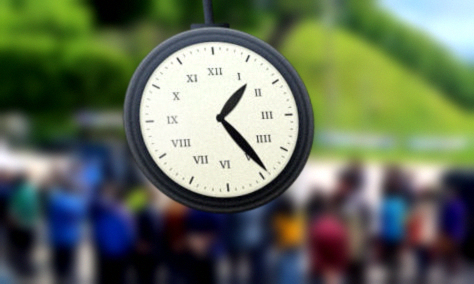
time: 1:24
